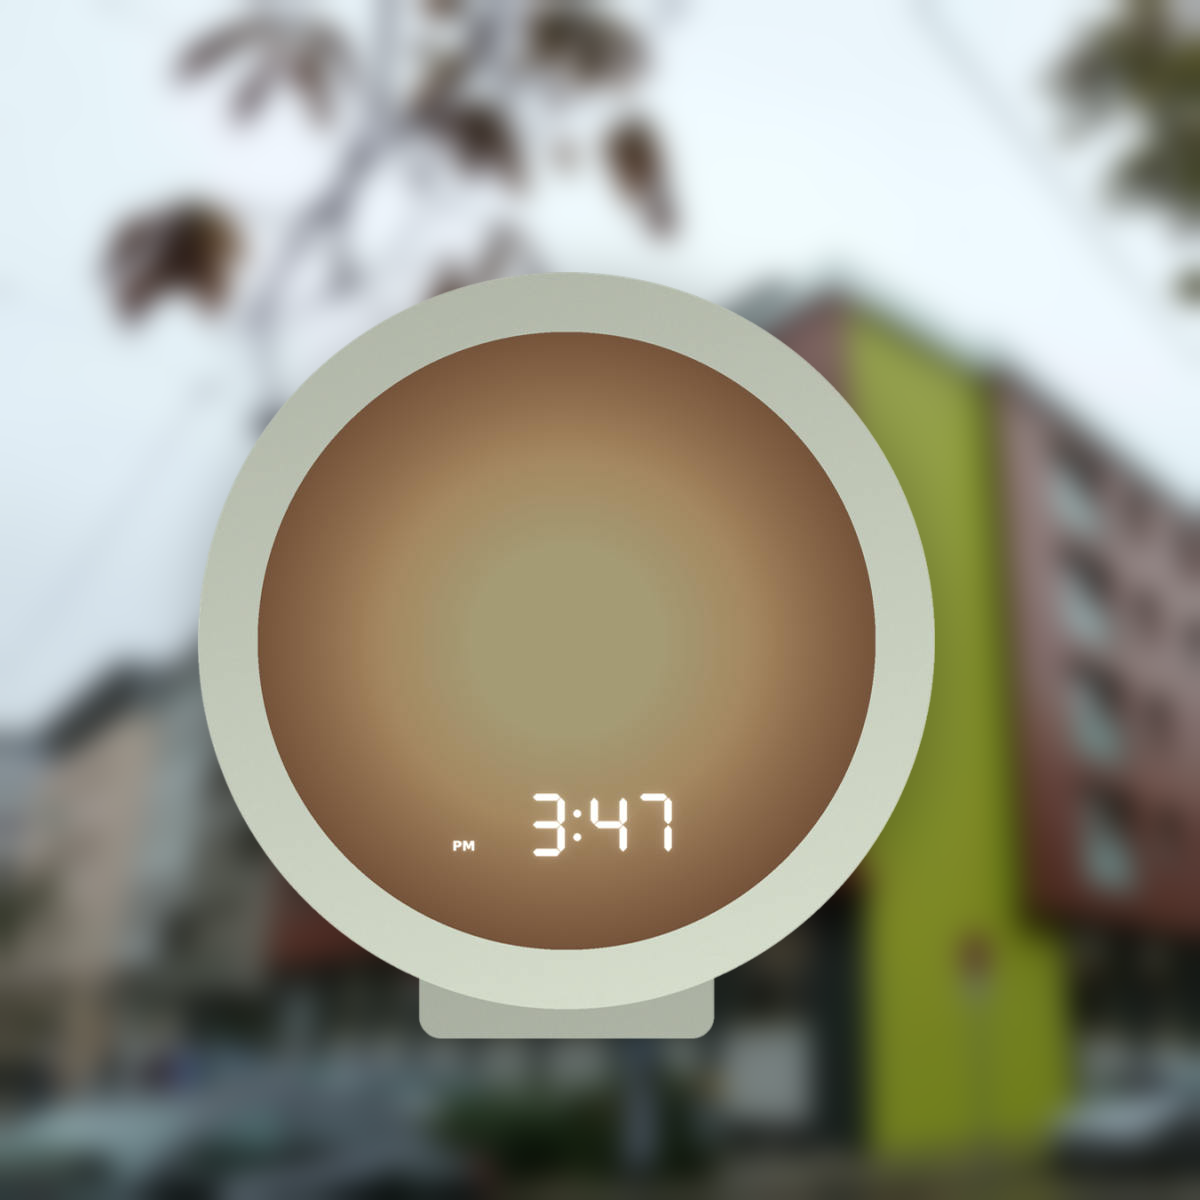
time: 3:47
